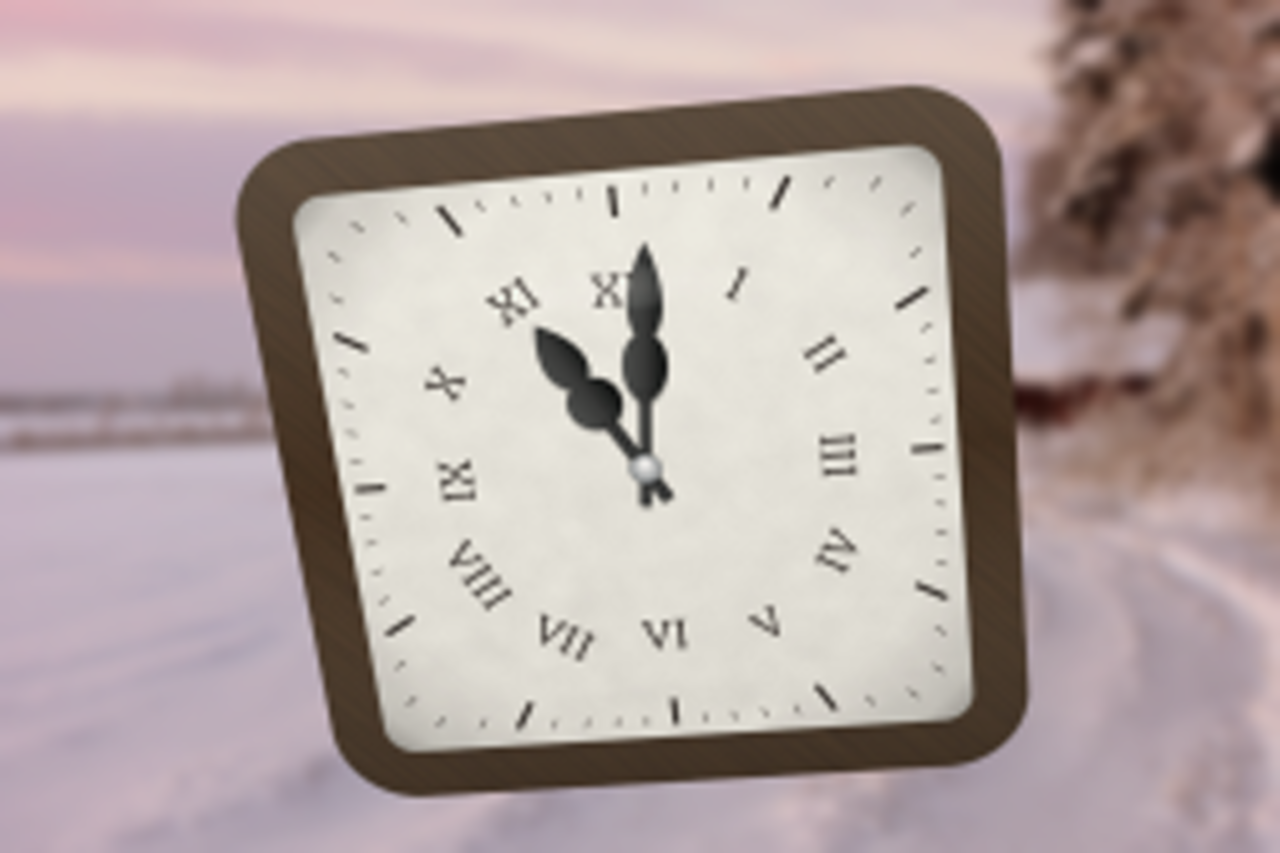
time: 11:01
